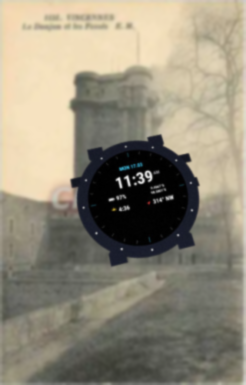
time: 11:39
